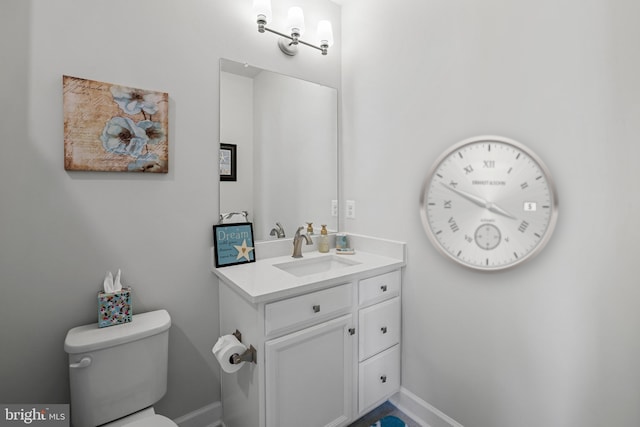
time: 3:49
